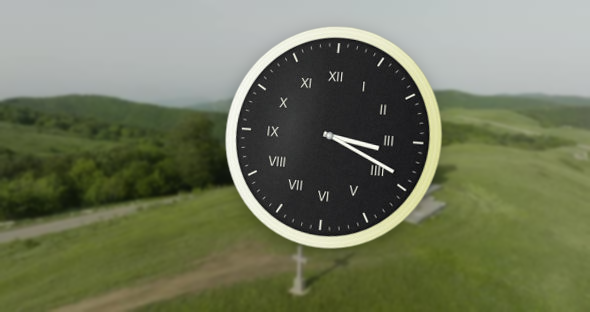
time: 3:19
